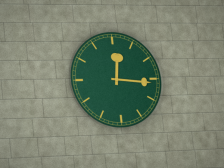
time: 12:16
